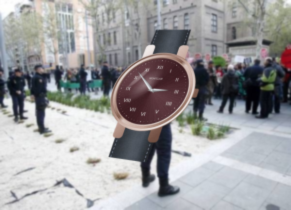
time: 2:52
